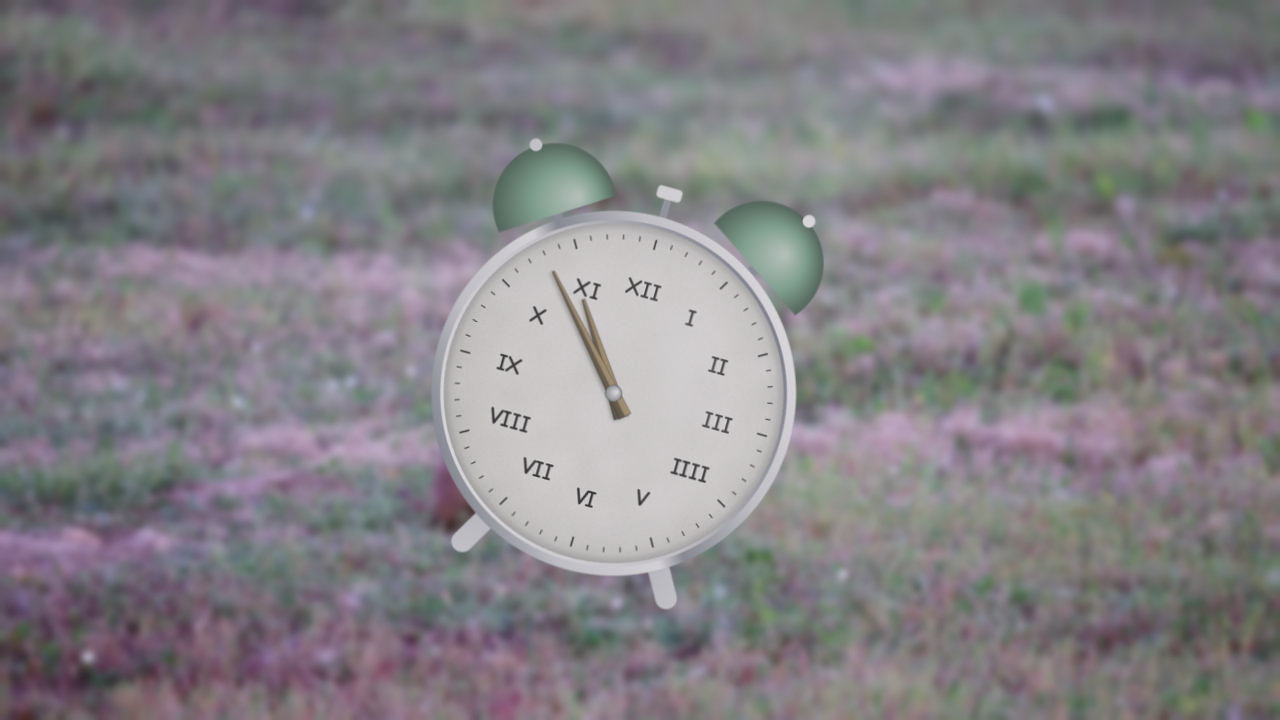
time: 10:53
